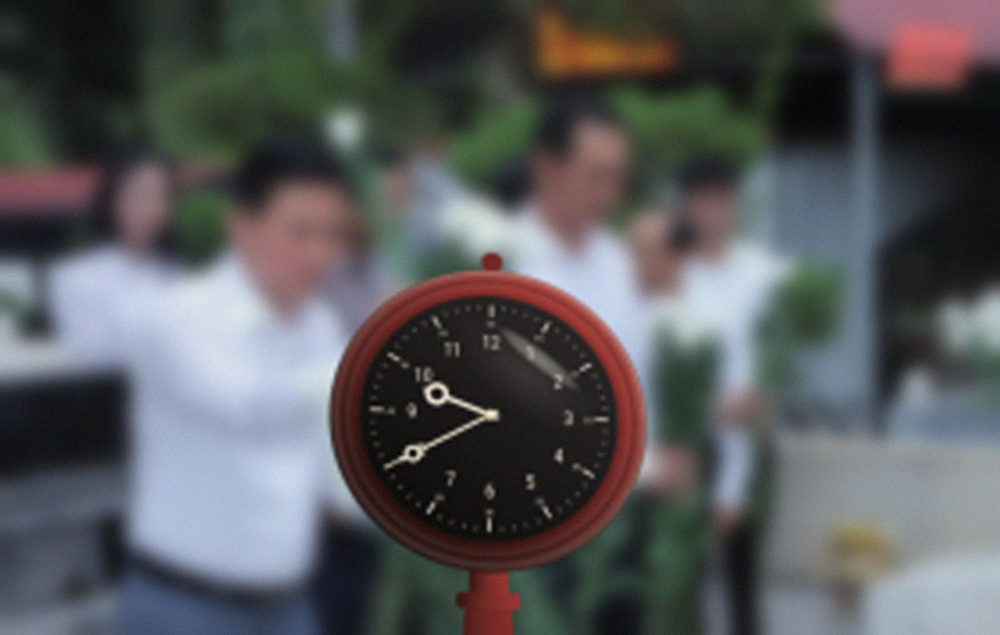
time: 9:40
